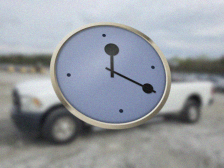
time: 12:21
